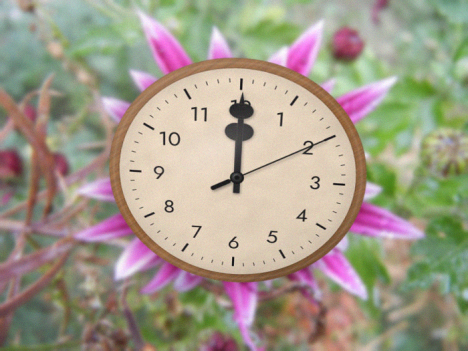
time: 12:00:10
